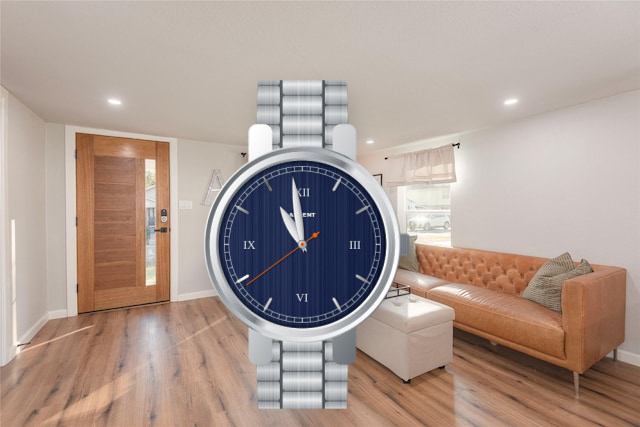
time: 10:58:39
